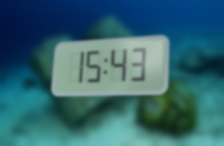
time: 15:43
